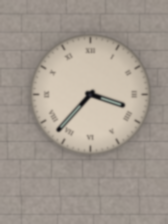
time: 3:37
